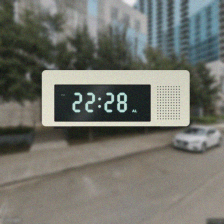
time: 22:28
